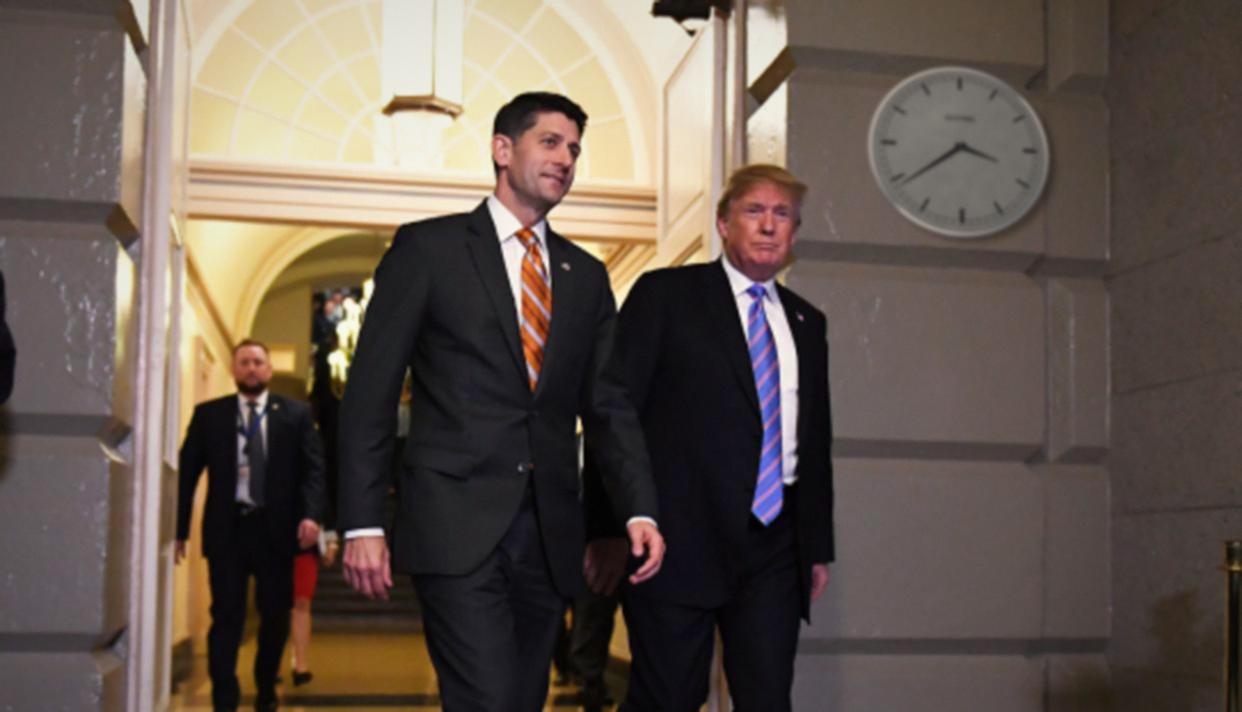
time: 3:39
